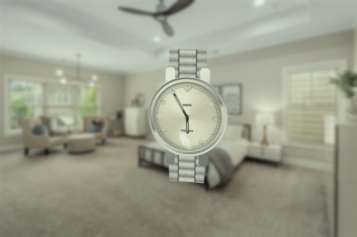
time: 5:55
